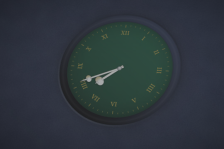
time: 7:41
